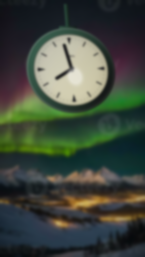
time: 7:58
